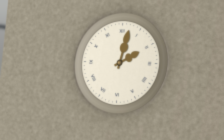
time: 2:02
